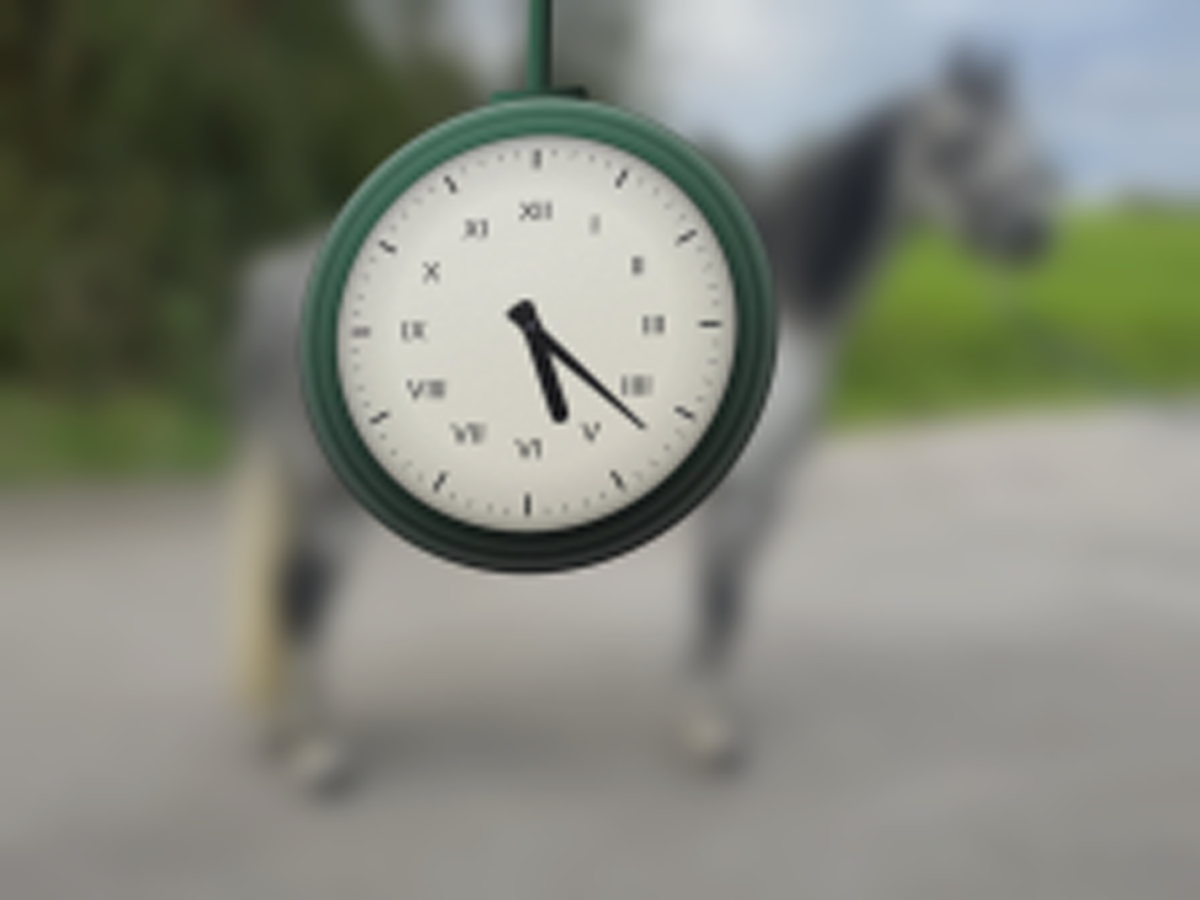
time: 5:22
